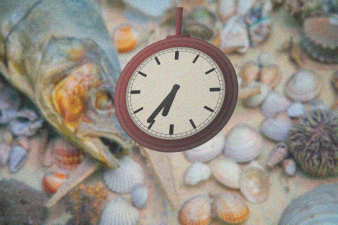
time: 6:36
